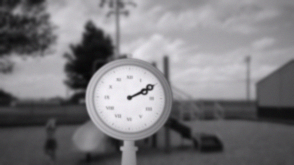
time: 2:10
